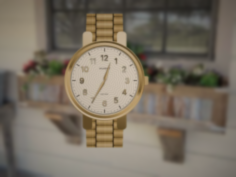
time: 12:35
